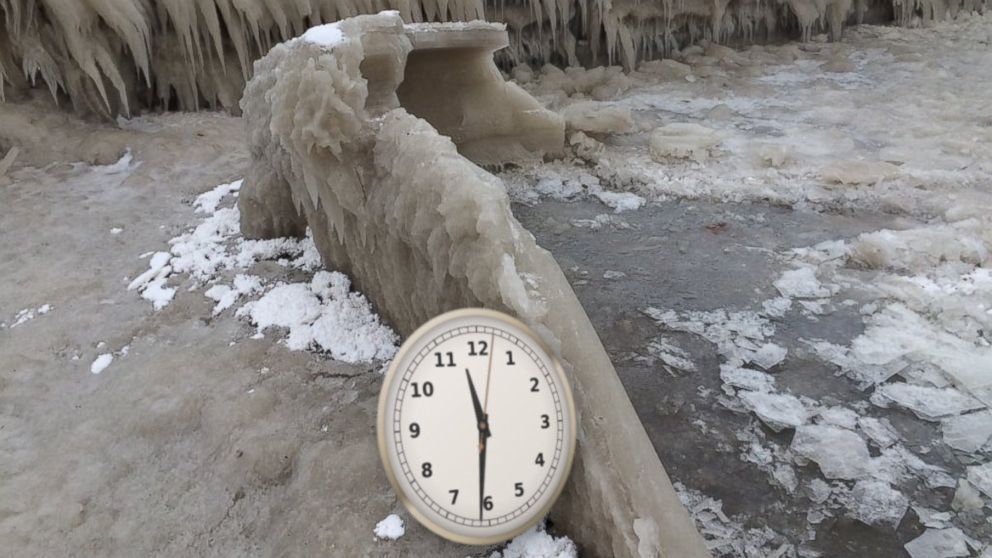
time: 11:31:02
